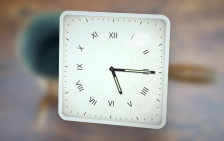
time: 5:15
